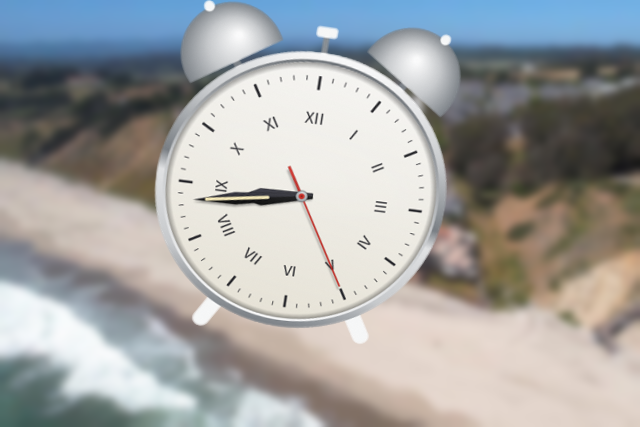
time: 8:43:25
